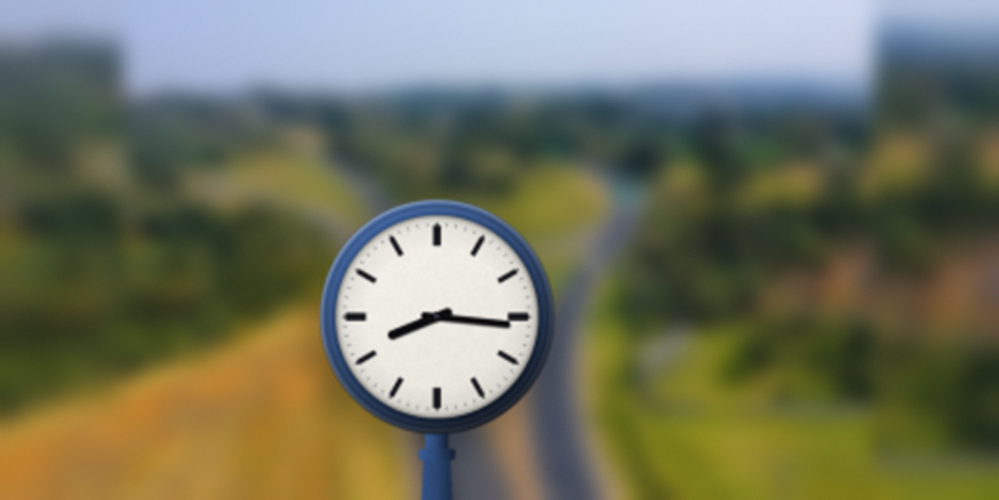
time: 8:16
